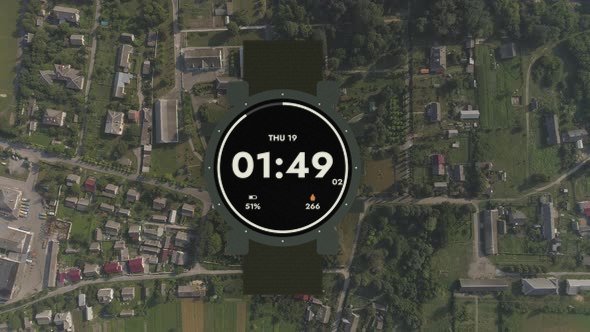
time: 1:49:02
